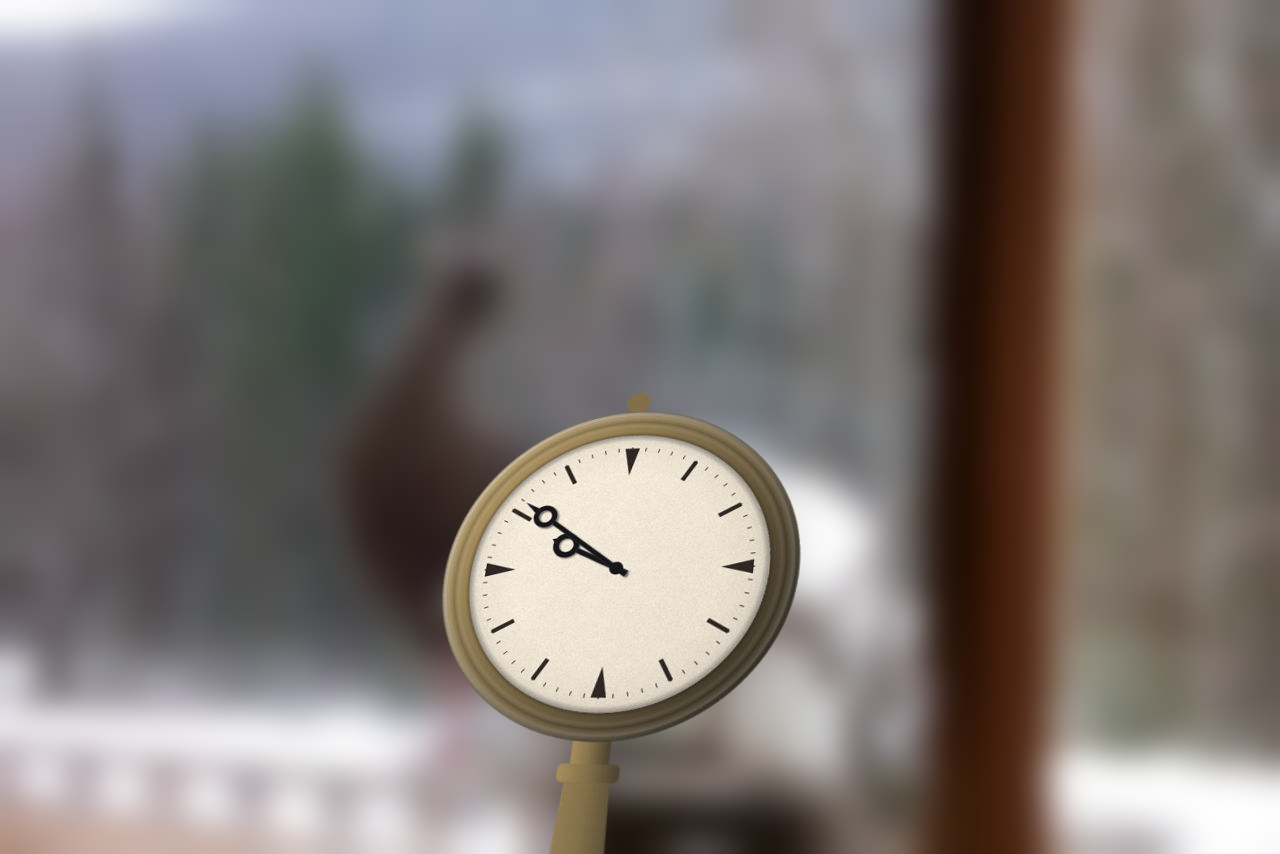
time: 9:51
